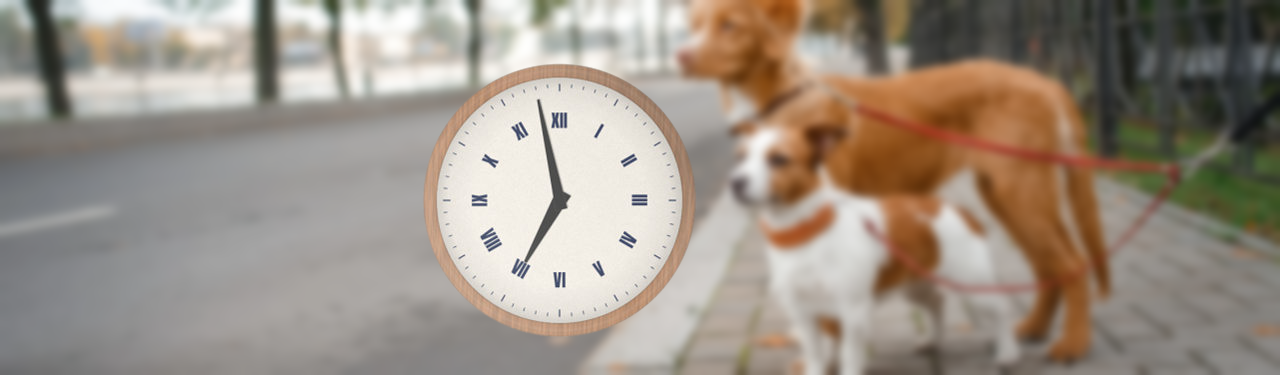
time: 6:58
